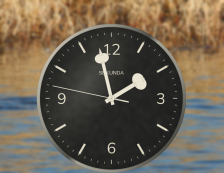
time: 1:57:47
